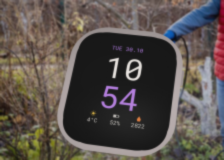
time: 10:54
